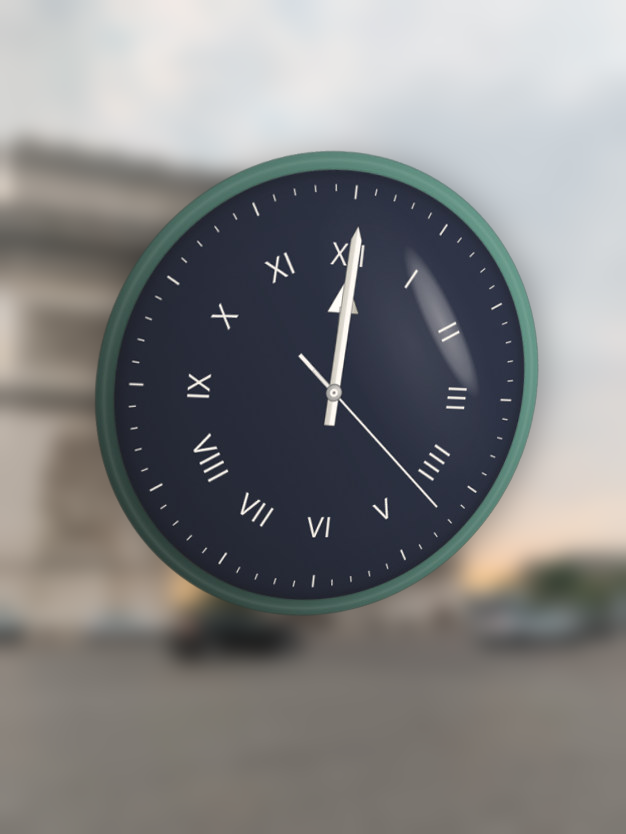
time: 12:00:22
